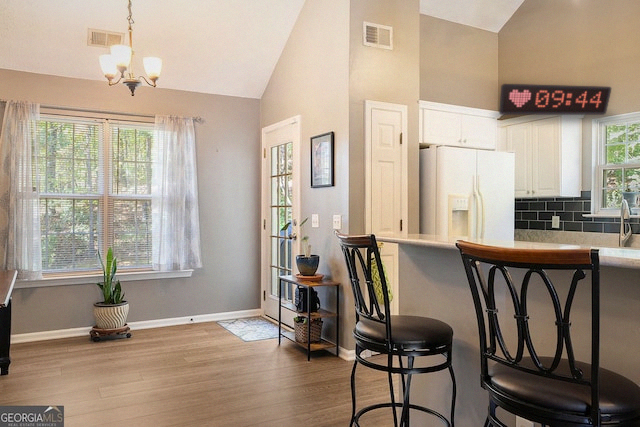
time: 9:44
